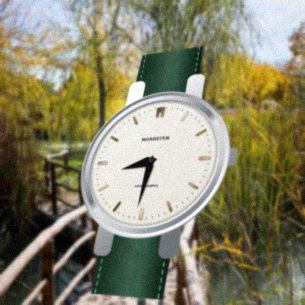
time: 8:31
